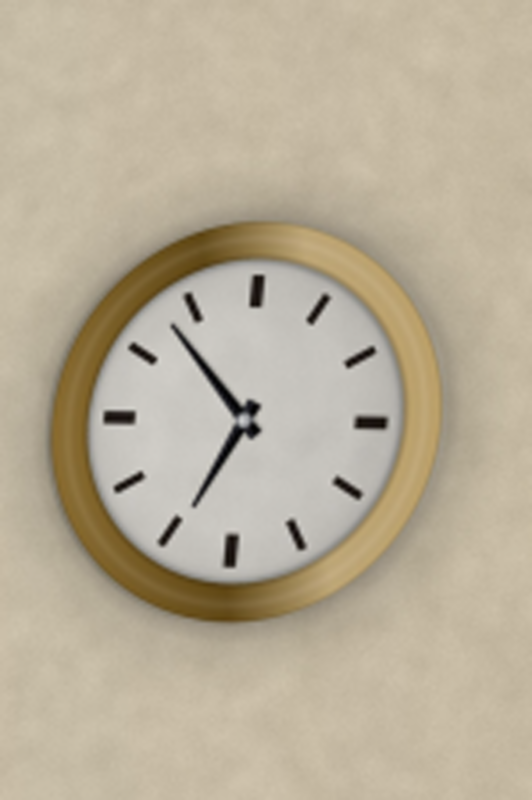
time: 6:53
